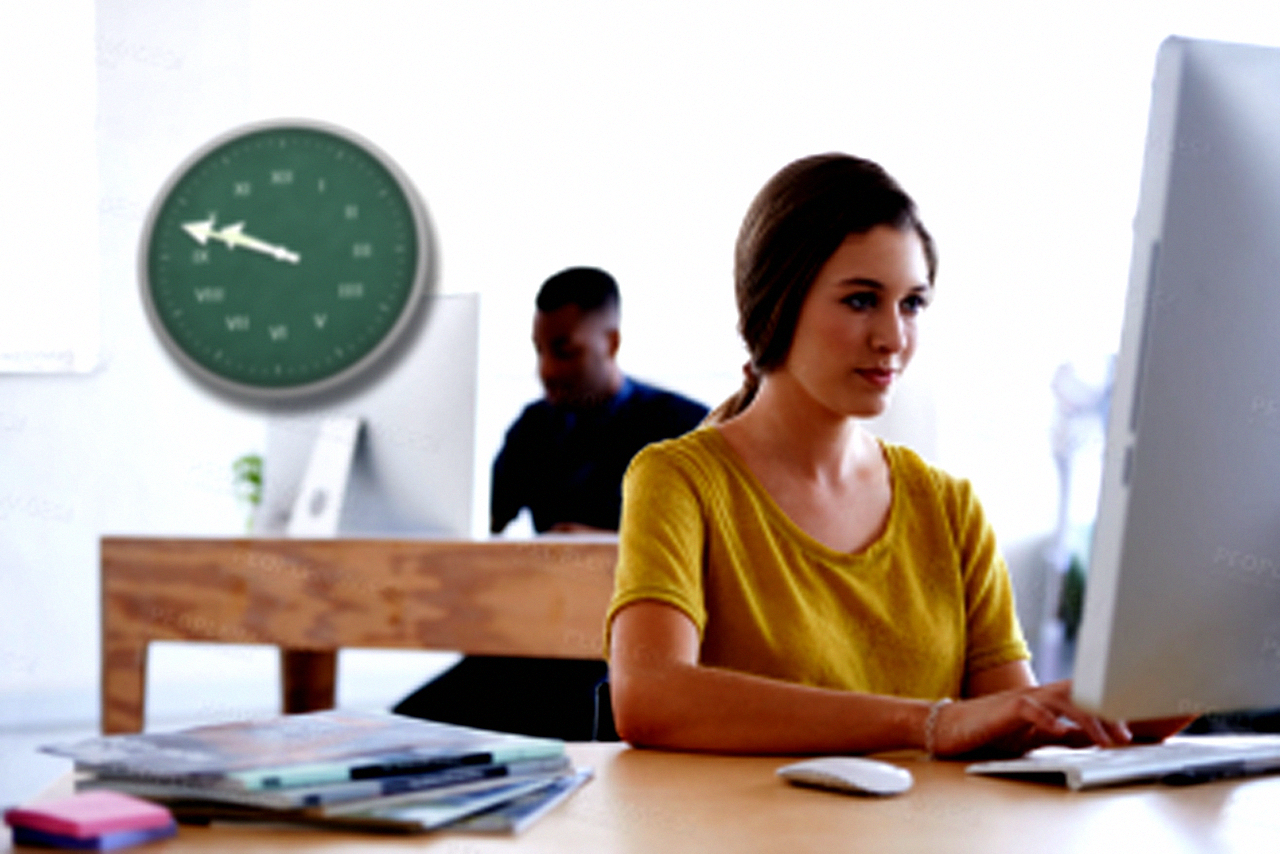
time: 9:48
